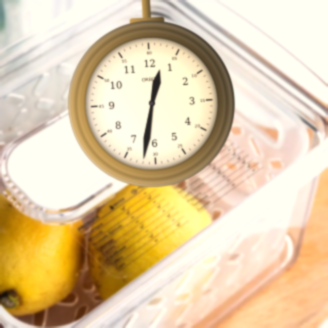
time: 12:32
